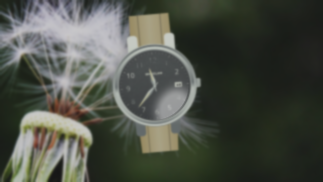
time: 11:37
